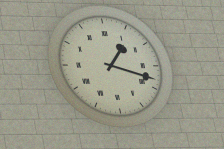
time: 1:18
